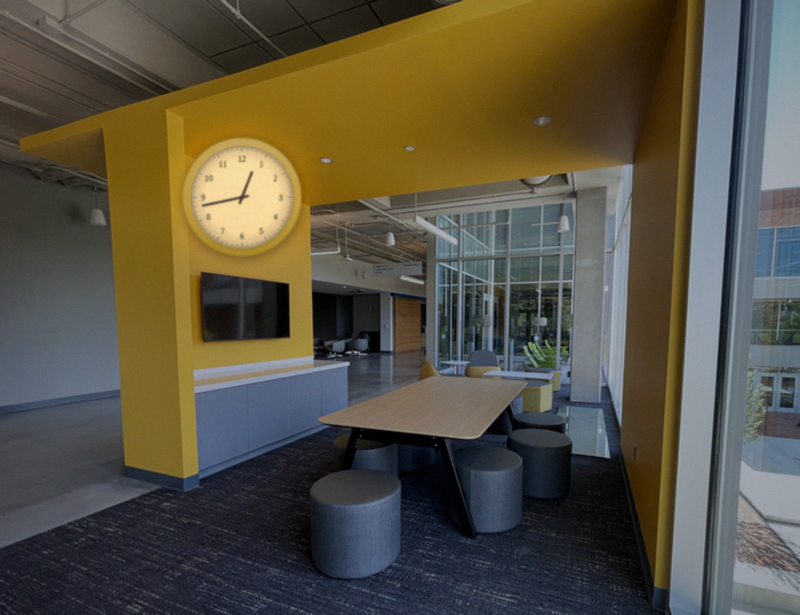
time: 12:43
